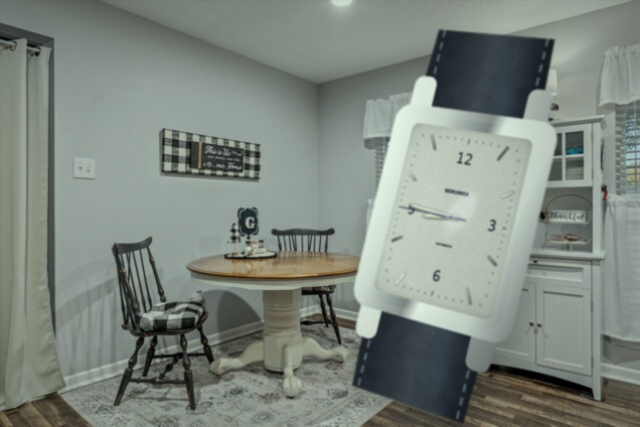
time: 8:45:45
